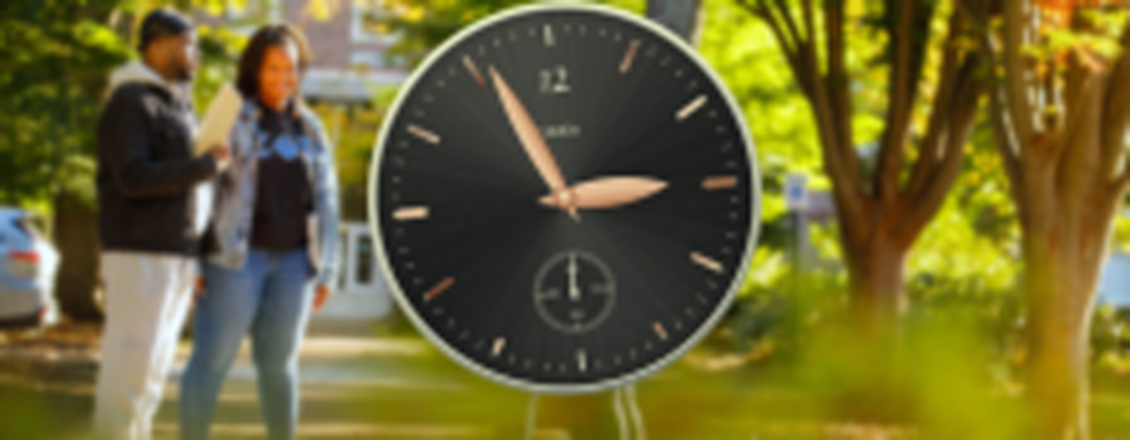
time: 2:56
